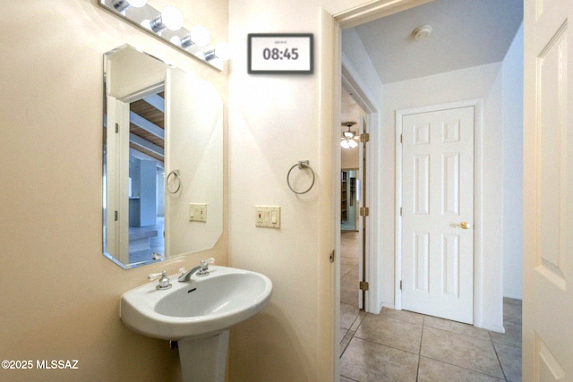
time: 8:45
